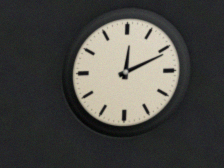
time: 12:11
